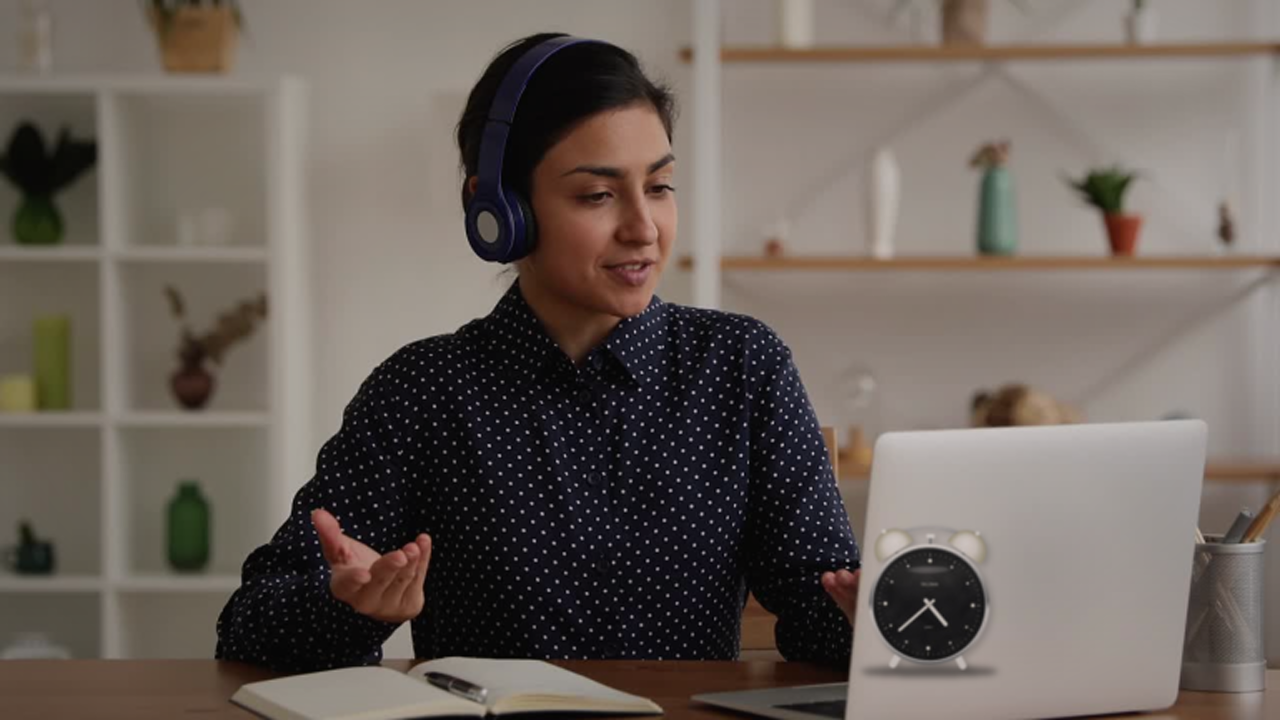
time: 4:38
